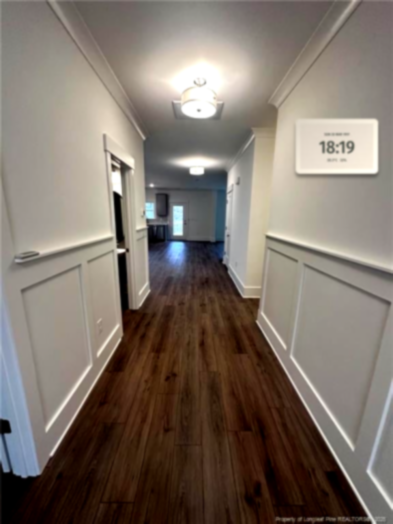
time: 18:19
